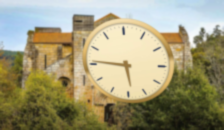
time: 5:46
